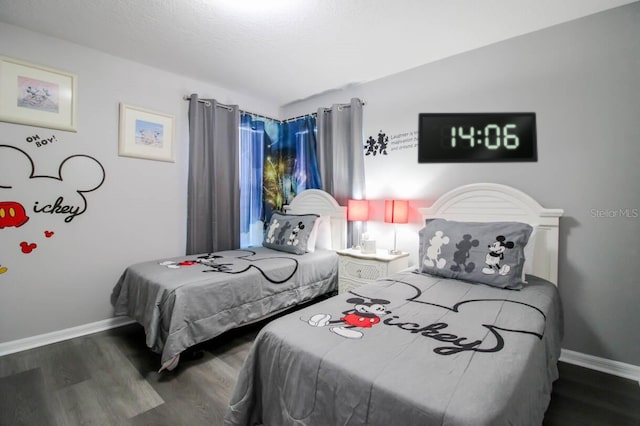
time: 14:06
